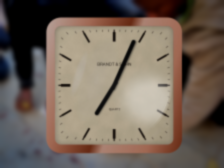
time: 7:04
